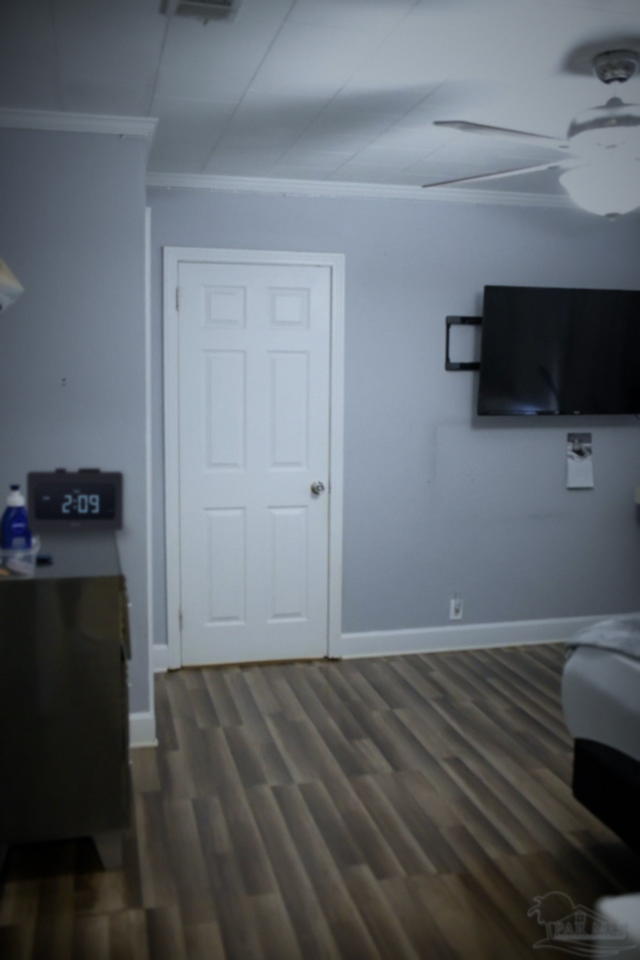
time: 2:09
